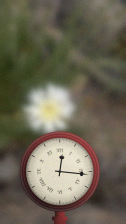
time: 12:16
